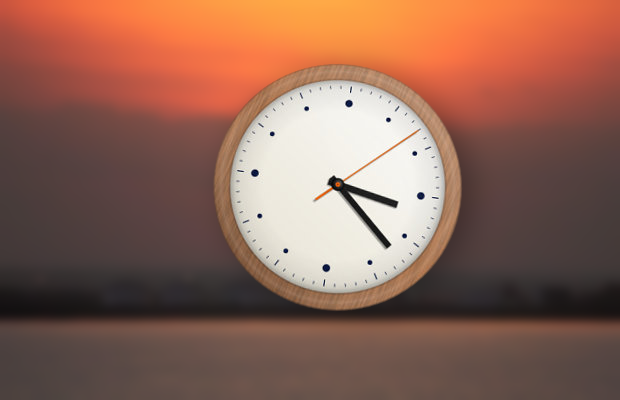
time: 3:22:08
